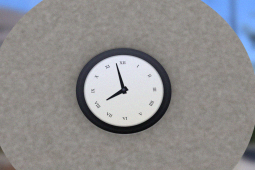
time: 7:58
